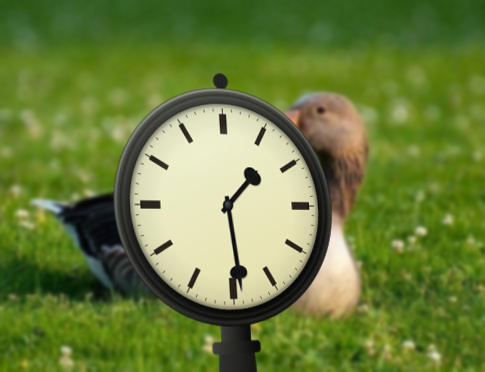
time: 1:29
